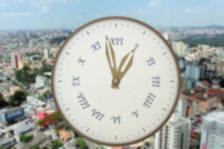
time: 12:58
